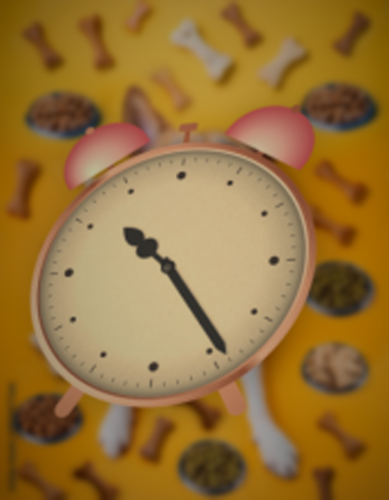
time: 10:24
